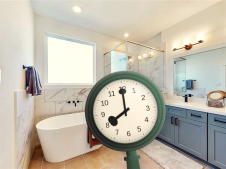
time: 8:00
